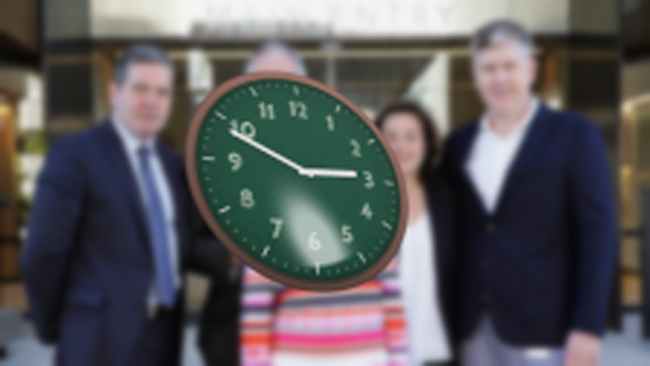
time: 2:49
